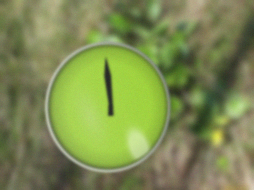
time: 11:59
